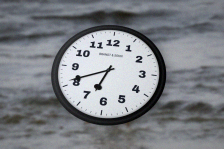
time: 6:41
